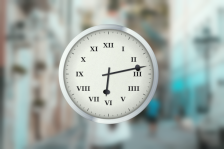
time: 6:13
